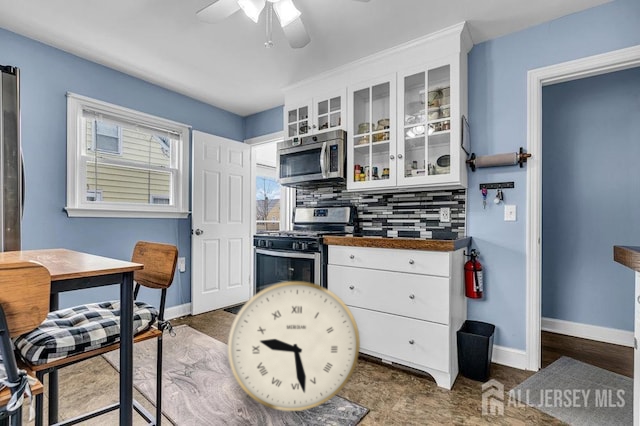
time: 9:28
